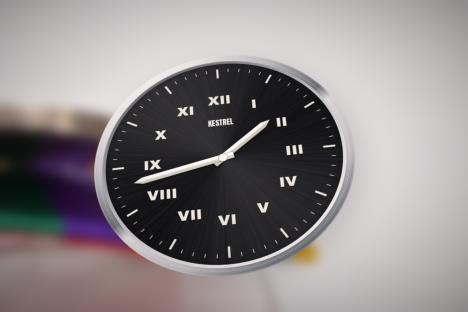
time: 1:43
